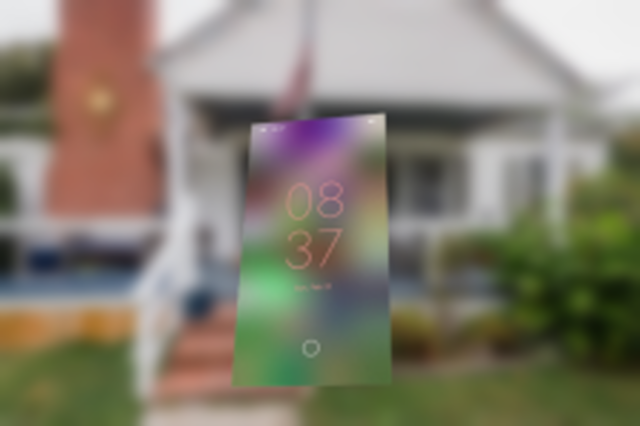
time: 8:37
